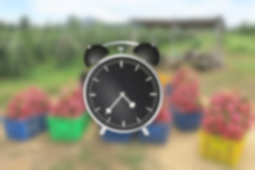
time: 4:37
